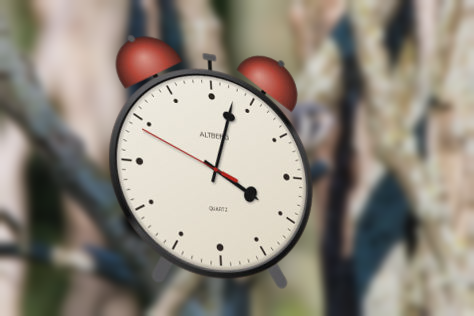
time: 4:02:49
